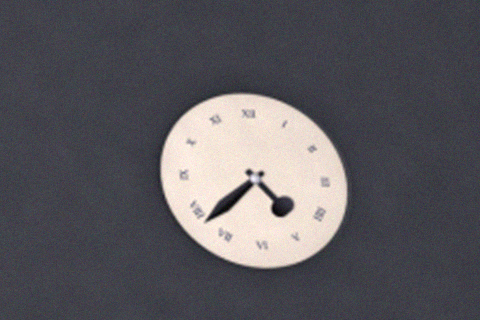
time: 4:38
